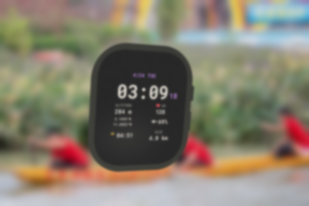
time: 3:09
